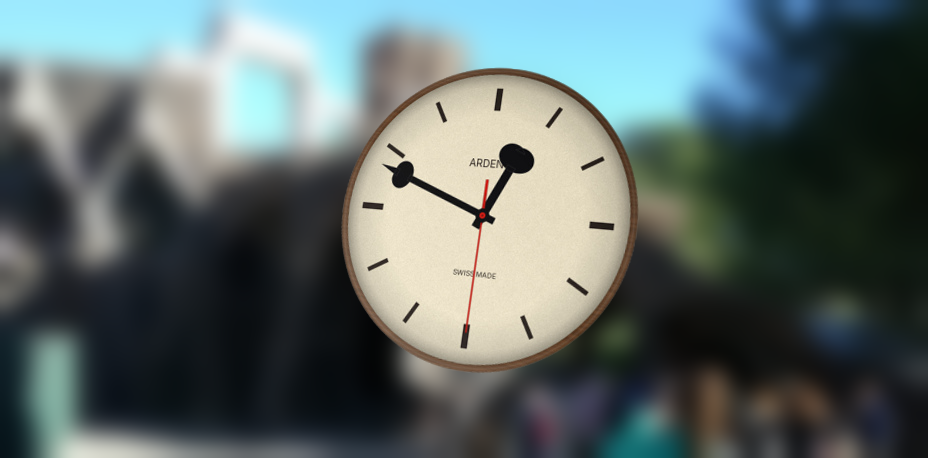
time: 12:48:30
